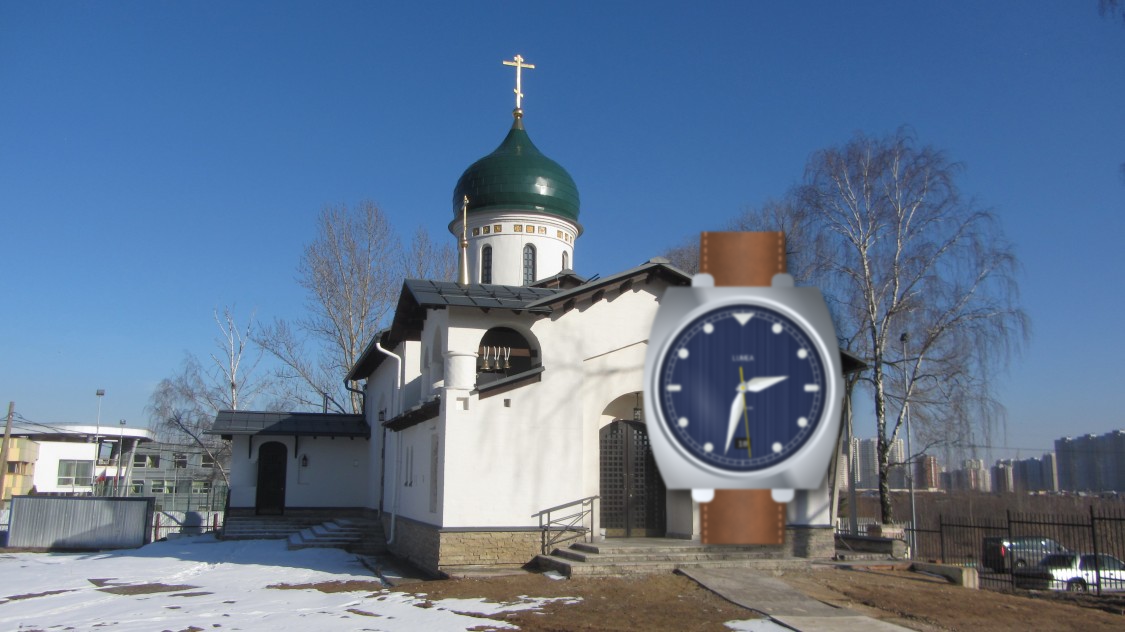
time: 2:32:29
